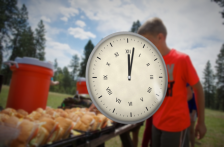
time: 12:02
